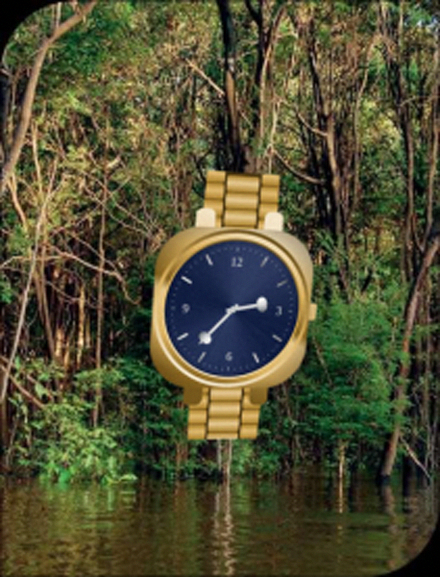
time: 2:37
